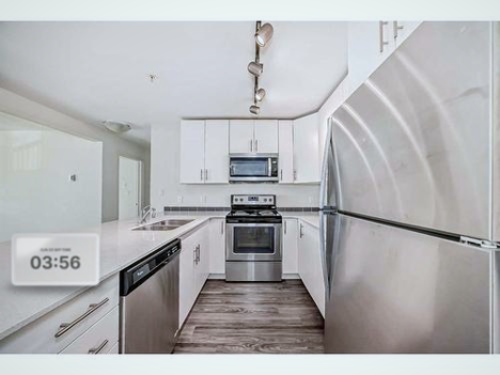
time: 3:56
